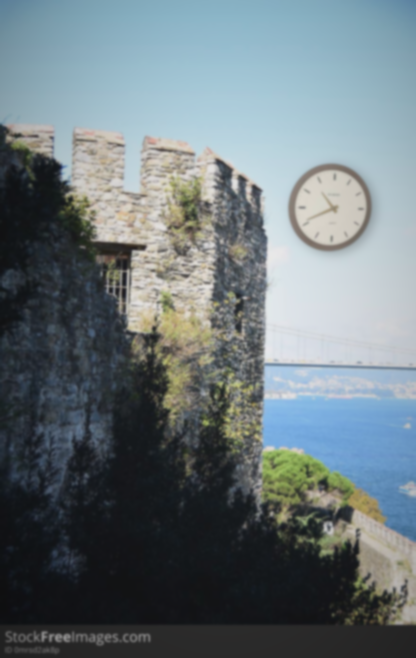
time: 10:41
